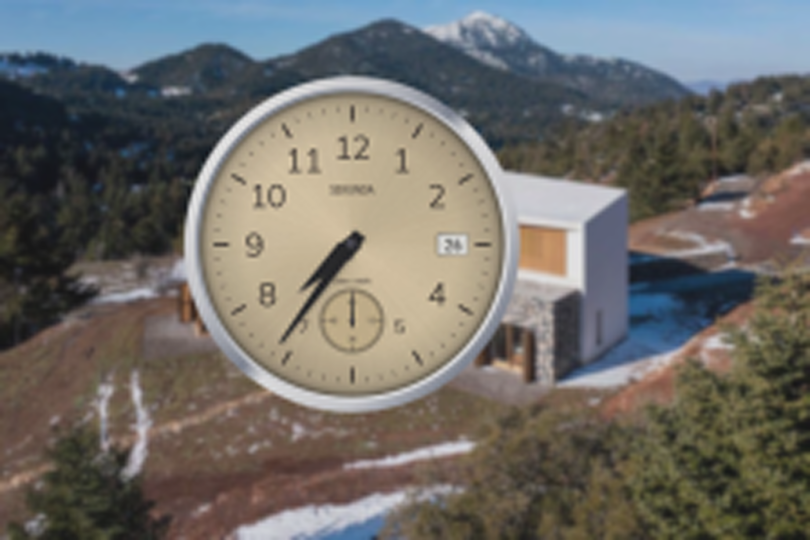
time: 7:36
